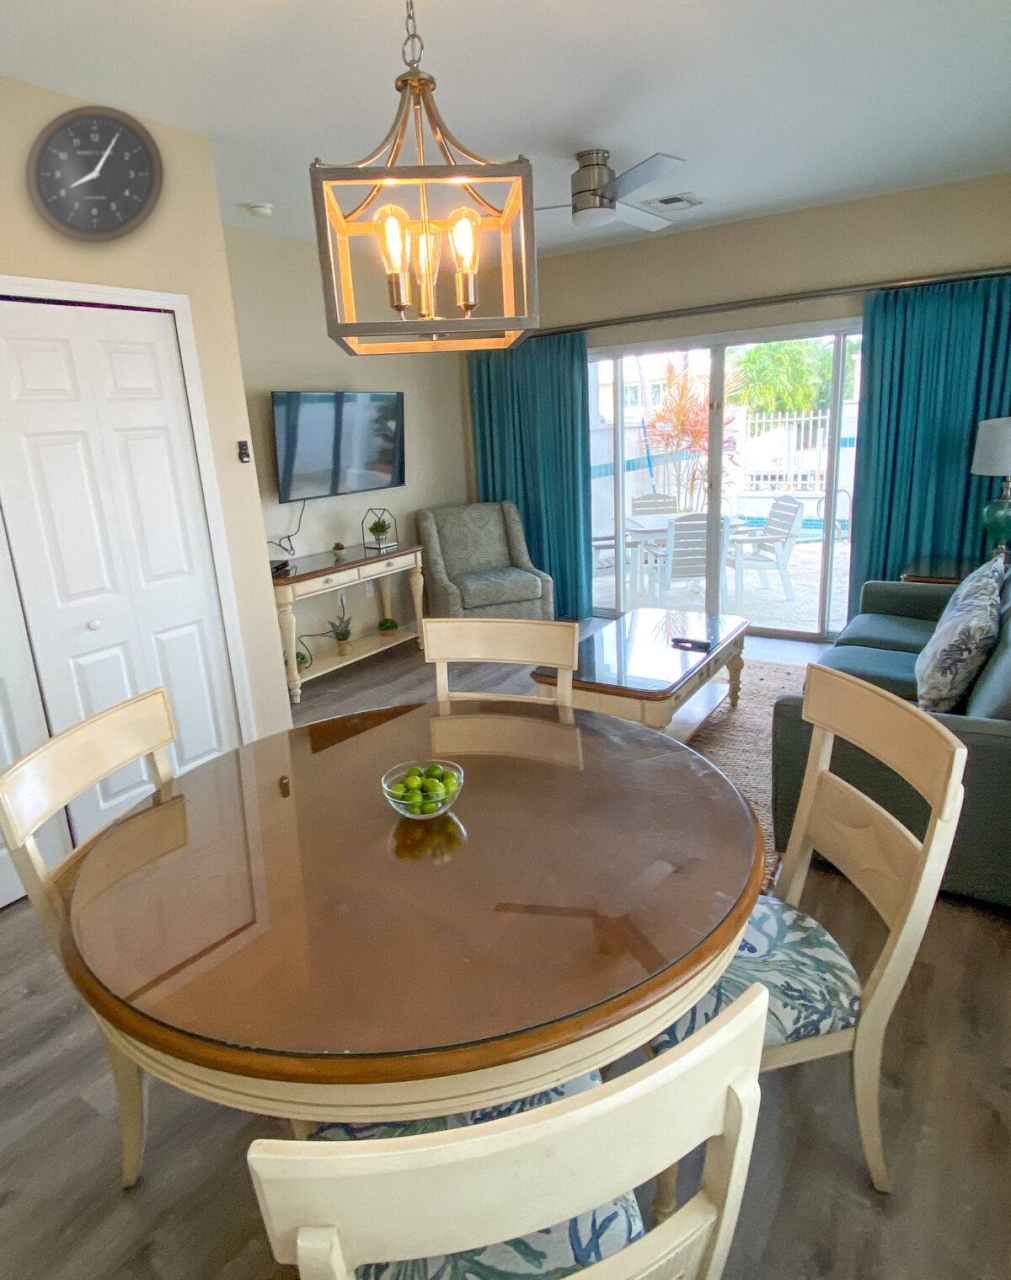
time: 8:05
